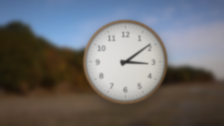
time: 3:09
